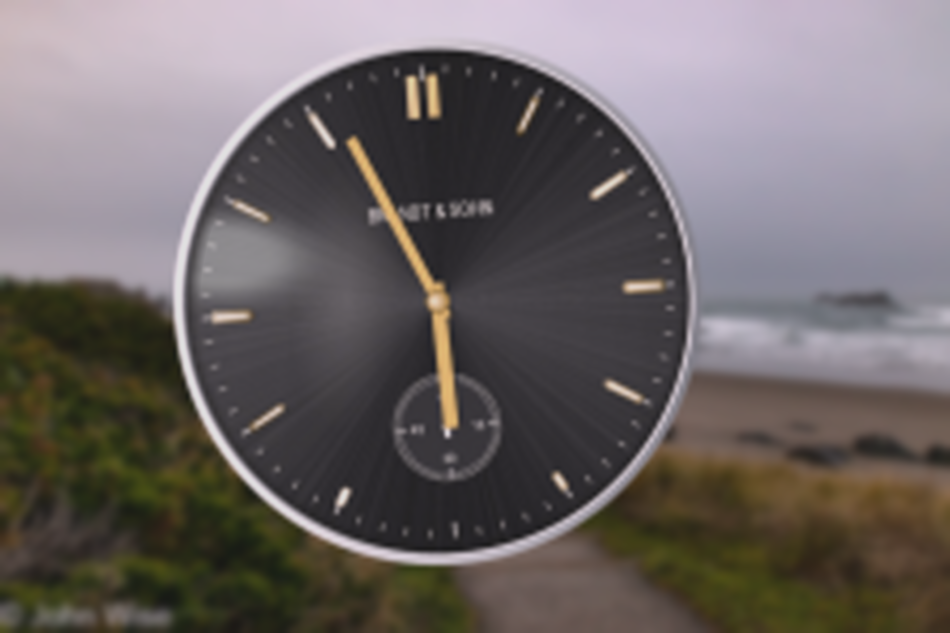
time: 5:56
